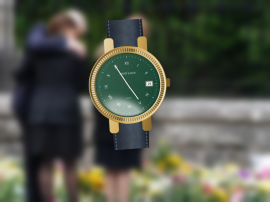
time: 4:55
